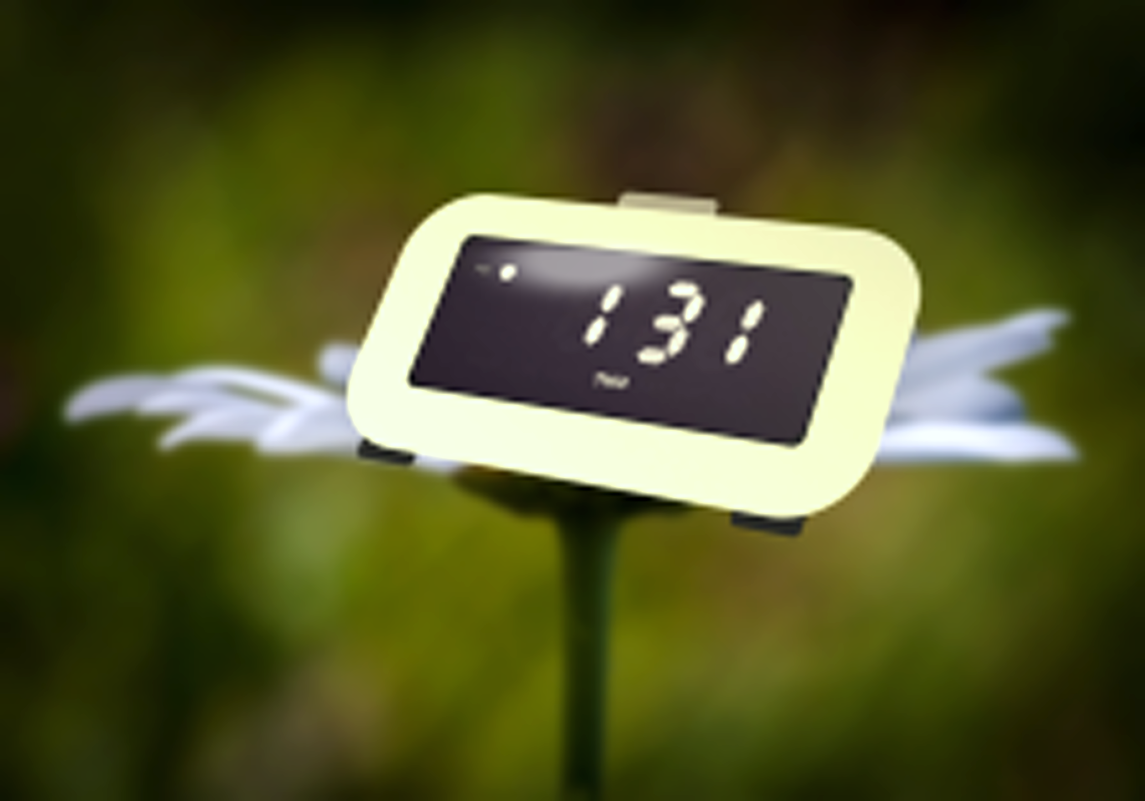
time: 1:31
